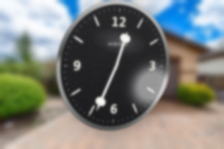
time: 12:34
